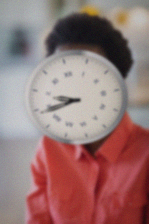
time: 9:44
